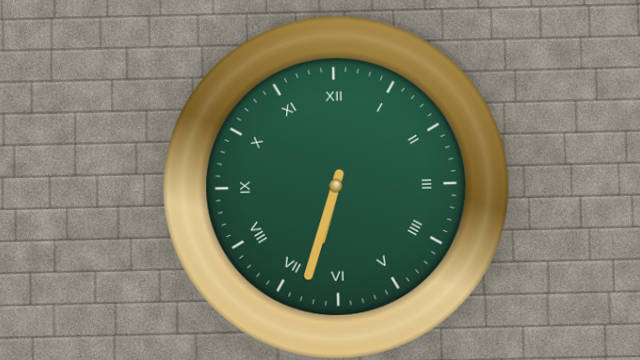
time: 6:33
